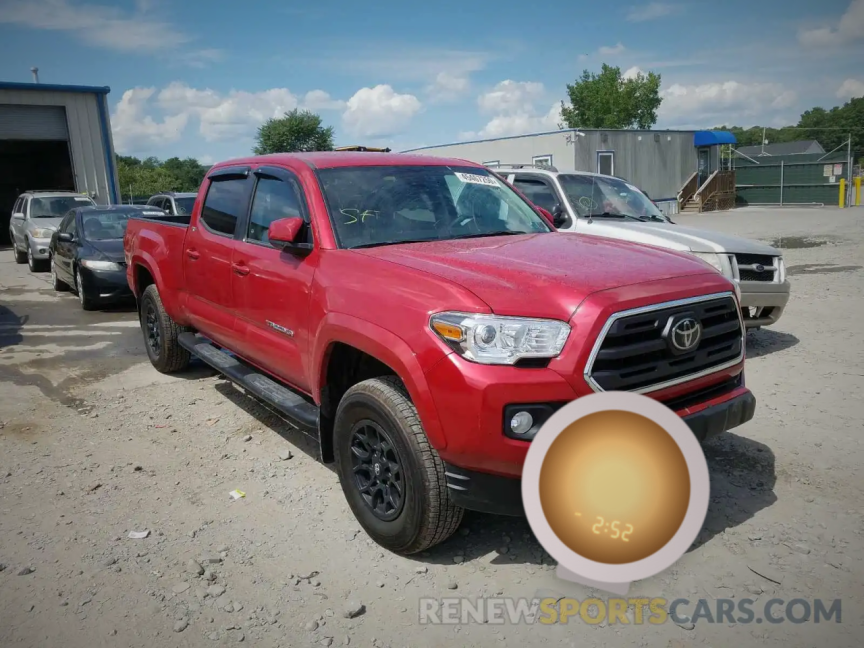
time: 2:52
